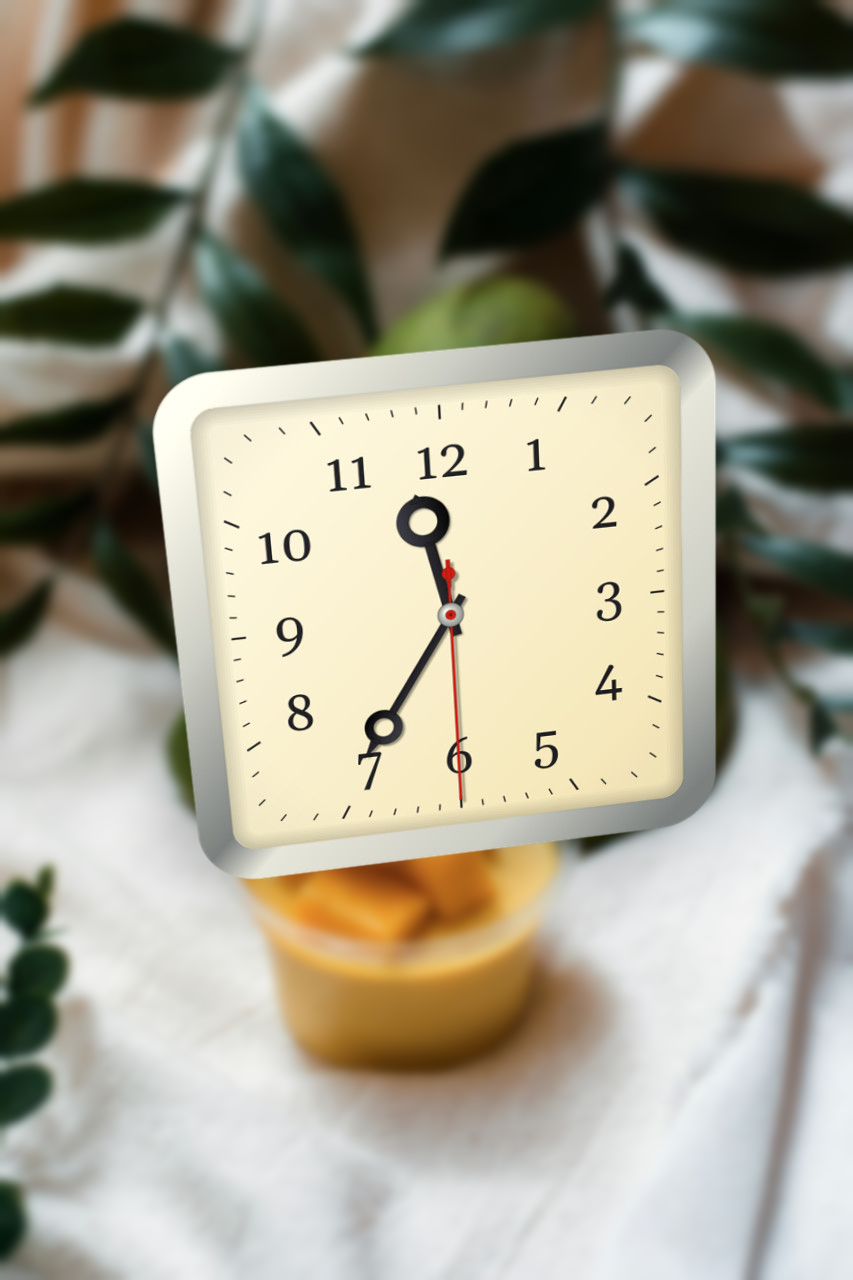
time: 11:35:30
